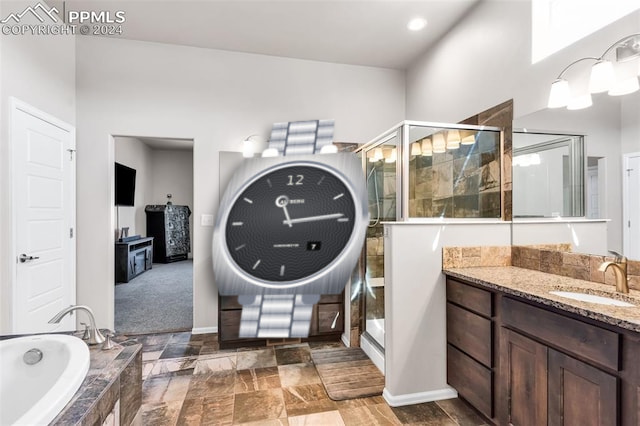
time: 11:14
